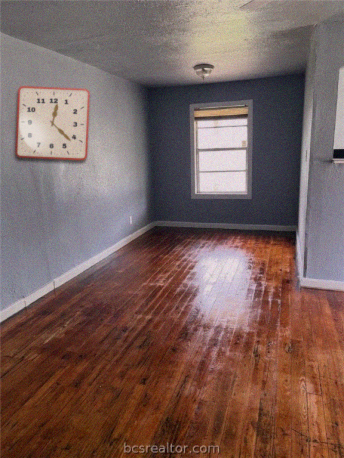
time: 12:22
